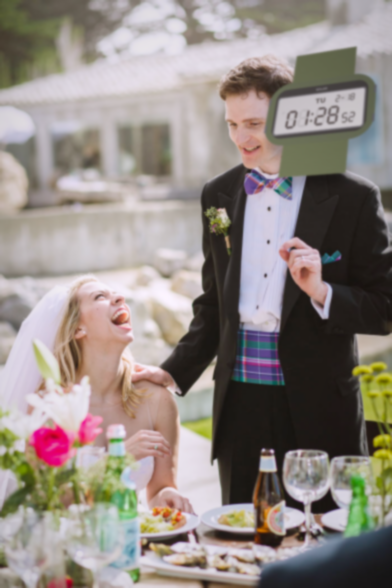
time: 1:28
